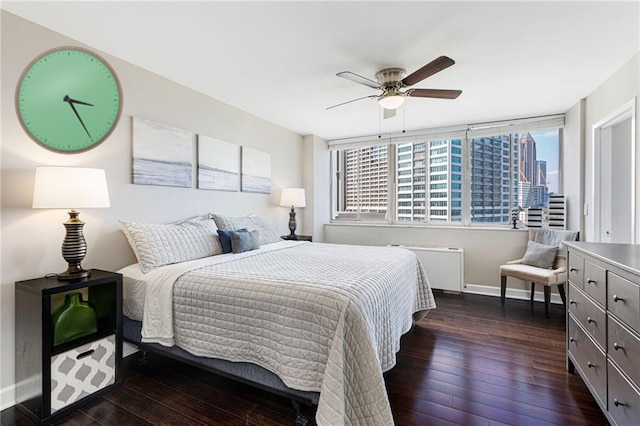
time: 3:25
